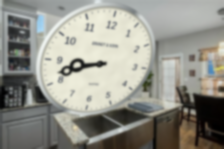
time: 8:42
